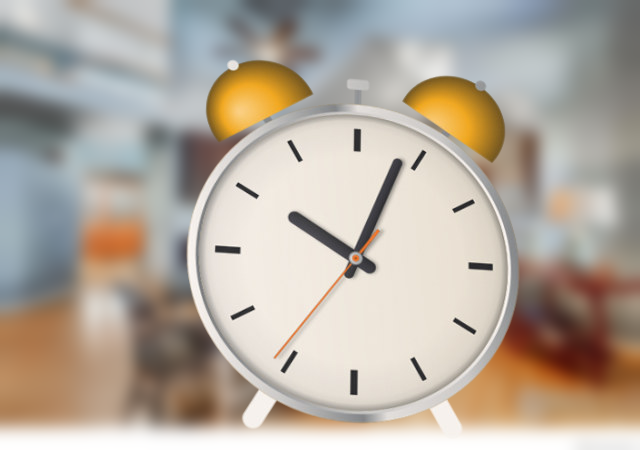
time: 10:03:36
